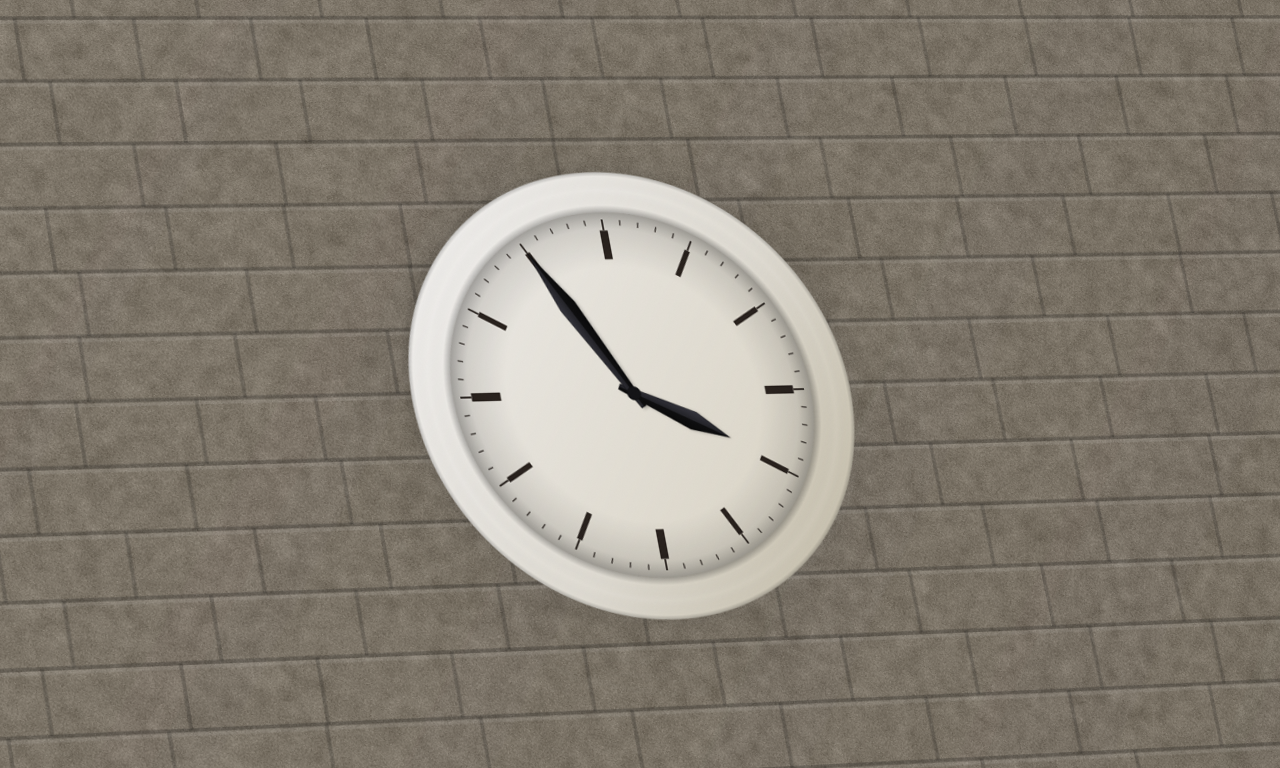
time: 3:55
